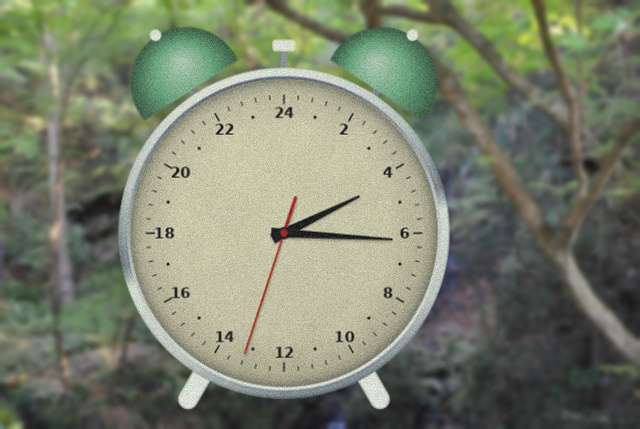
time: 4:15:33
